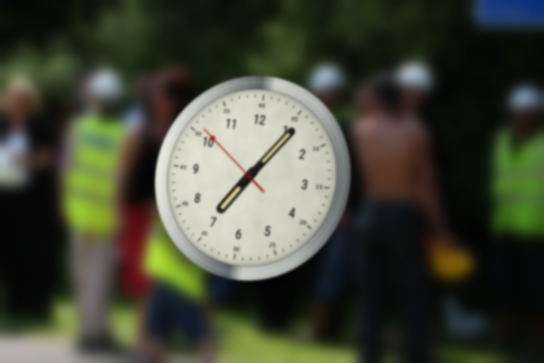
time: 7:05:51
